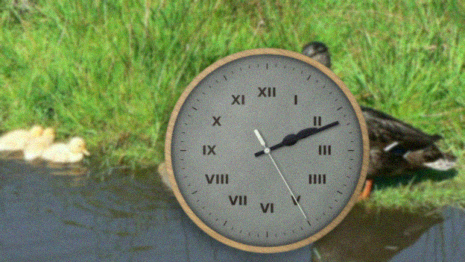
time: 2:11:25
